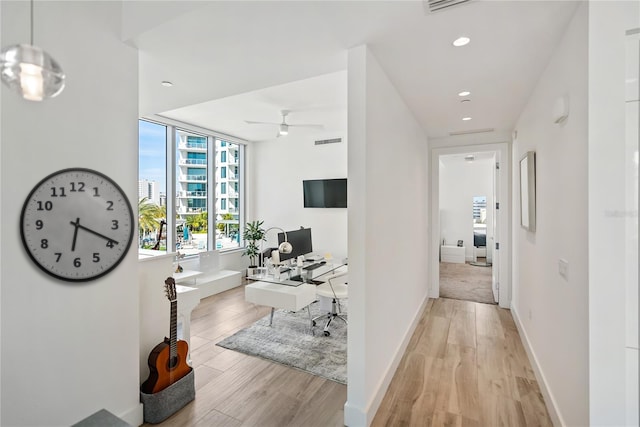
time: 6:19
